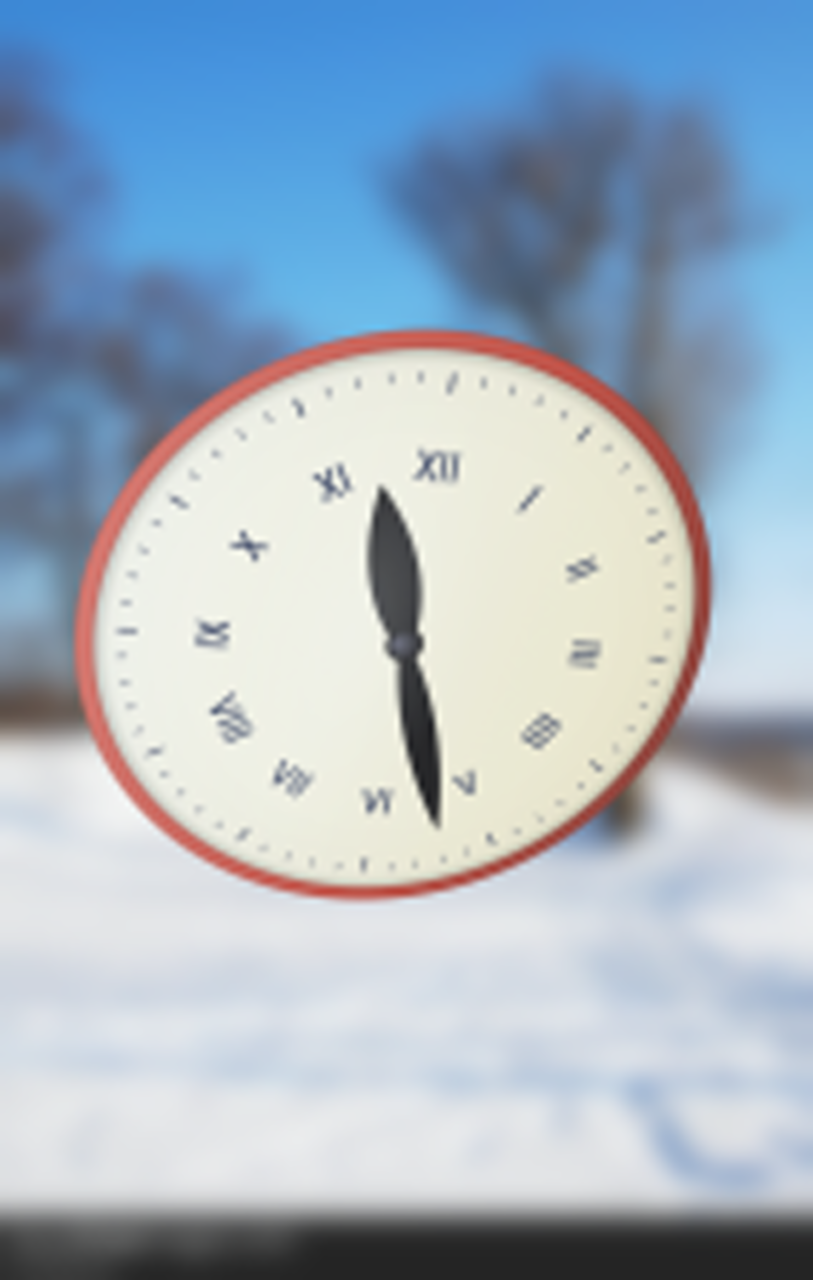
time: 11:27
